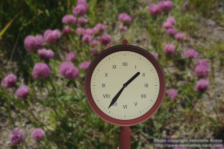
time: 1:36
